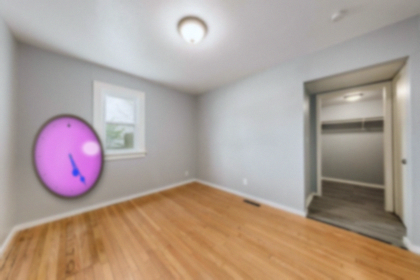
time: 5:25
